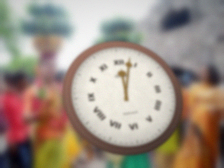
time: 12:03
